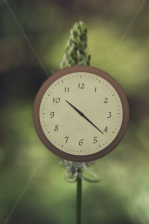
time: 10:22
